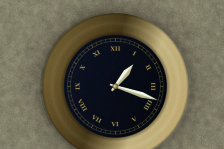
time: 1:18
